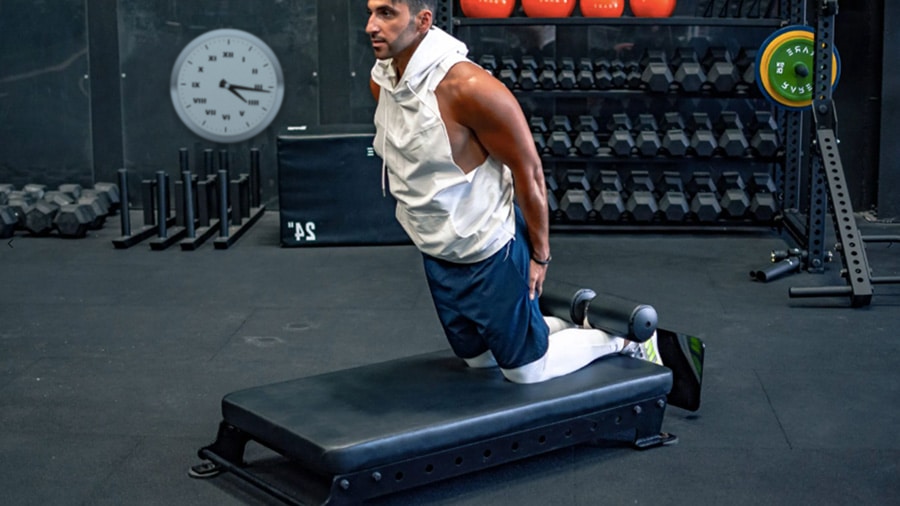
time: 4:16
